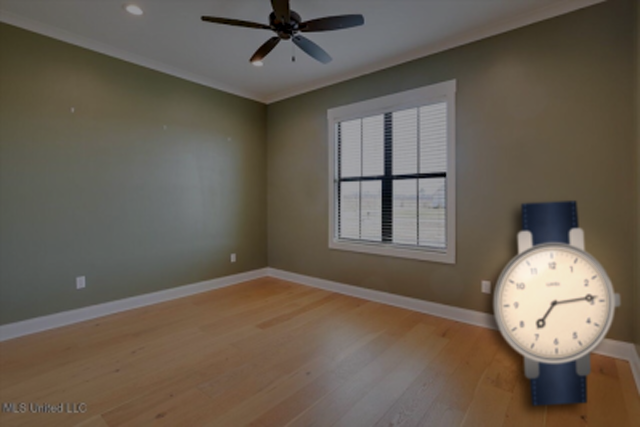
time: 7:14
